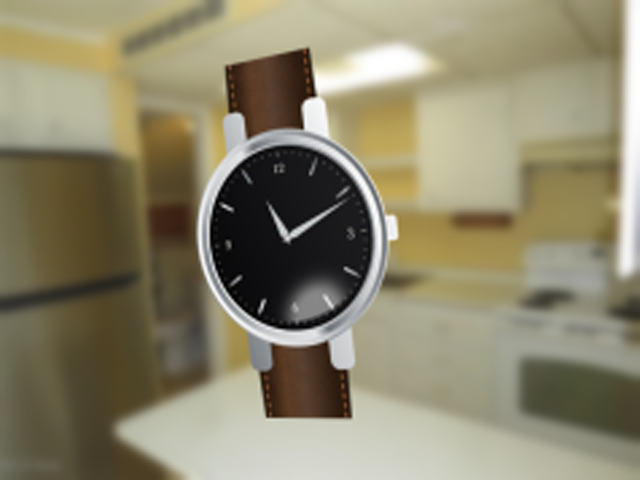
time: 11:11
